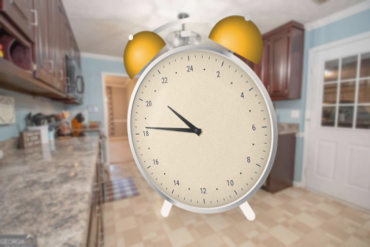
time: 20:46
